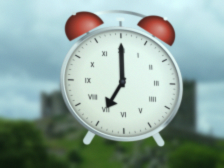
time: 7:00
